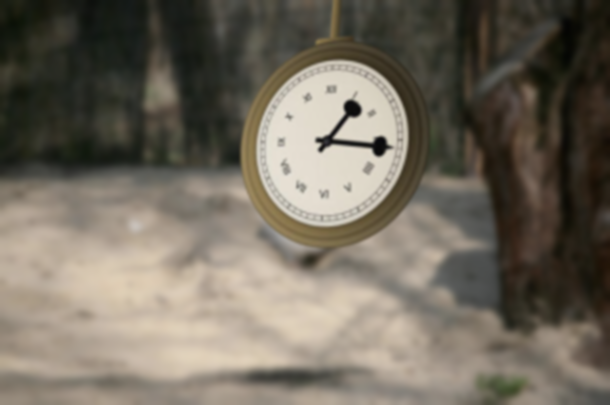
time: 1:16
